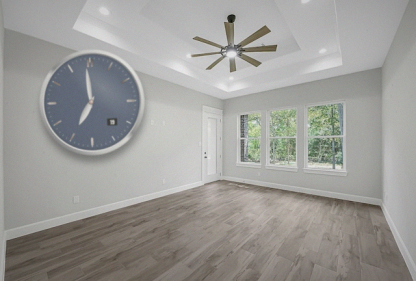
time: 6:59
